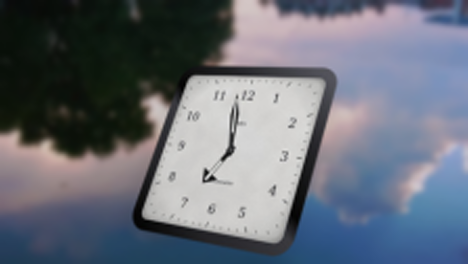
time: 6:58
